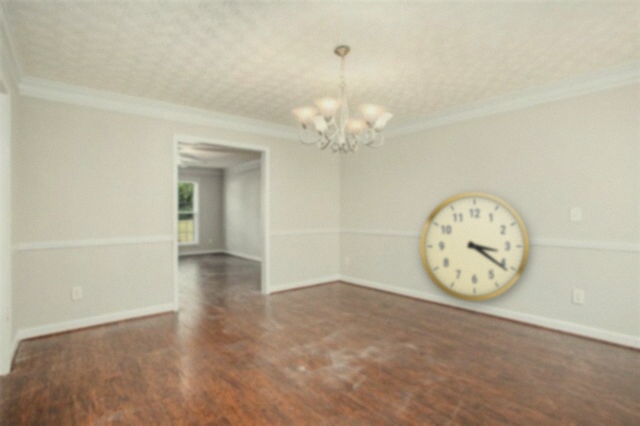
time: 3:21
